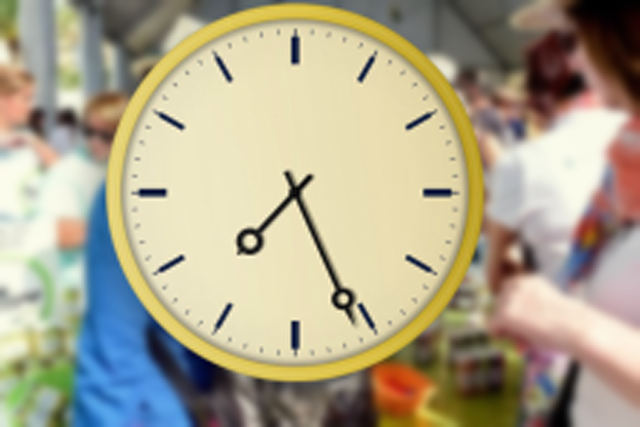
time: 7:26
